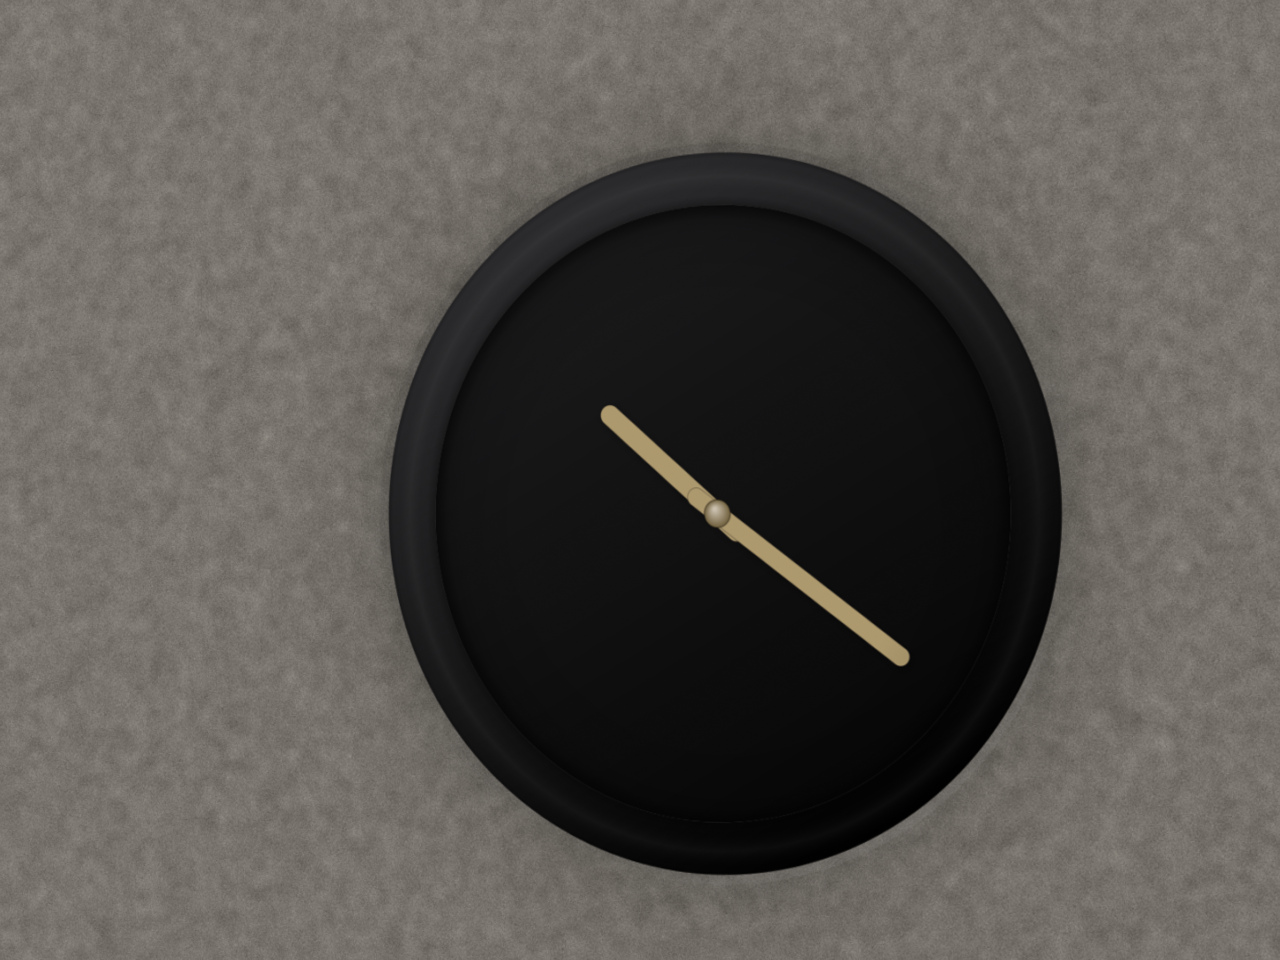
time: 10:21
